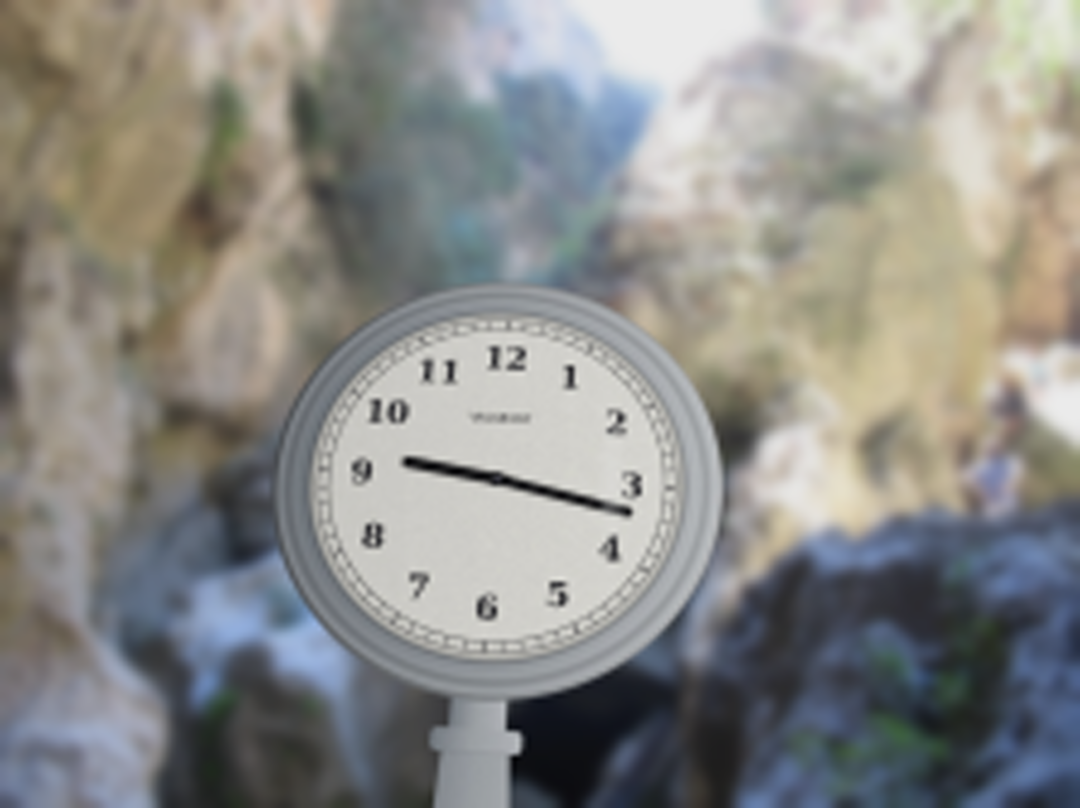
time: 9:17
